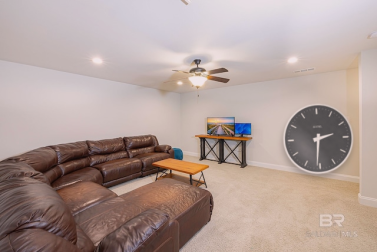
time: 2:31
